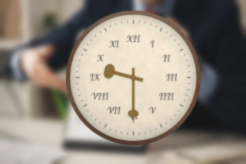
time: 9:30
